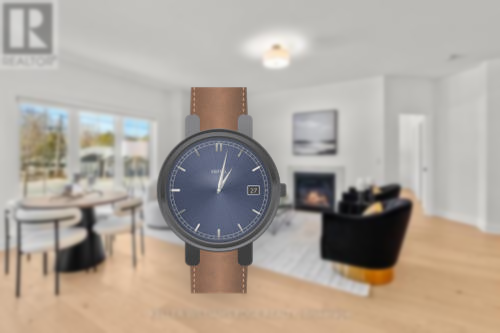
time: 1:02
